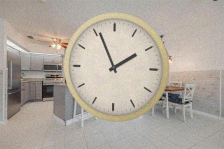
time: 1:56
